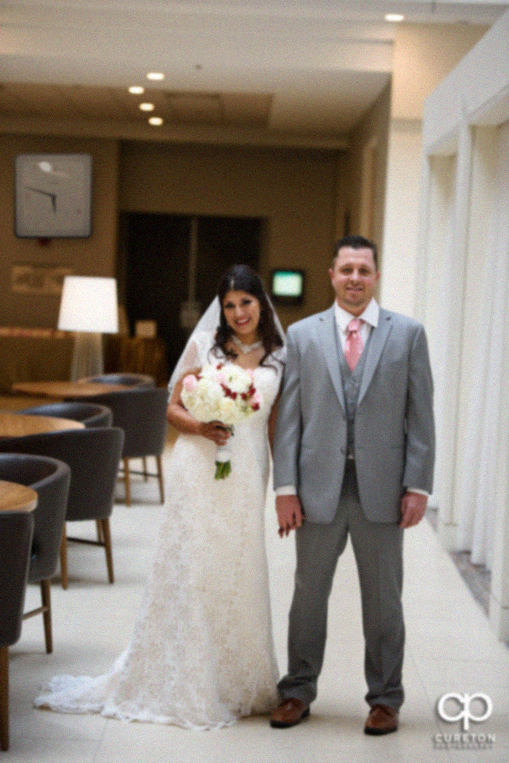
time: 5:48
